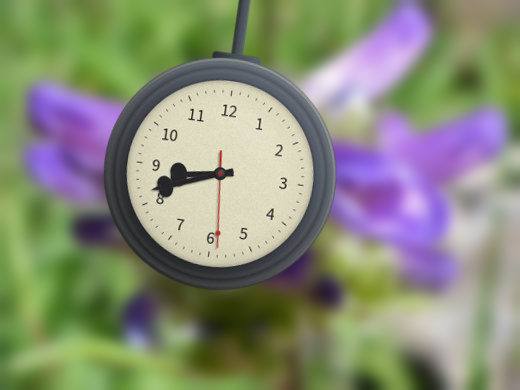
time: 8:41:29
